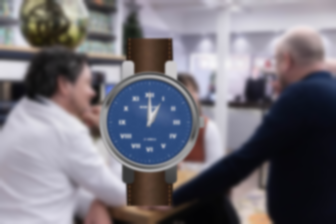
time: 1:00
